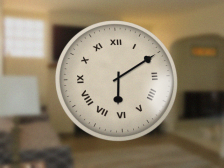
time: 6:10
